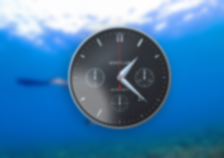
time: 1:22
